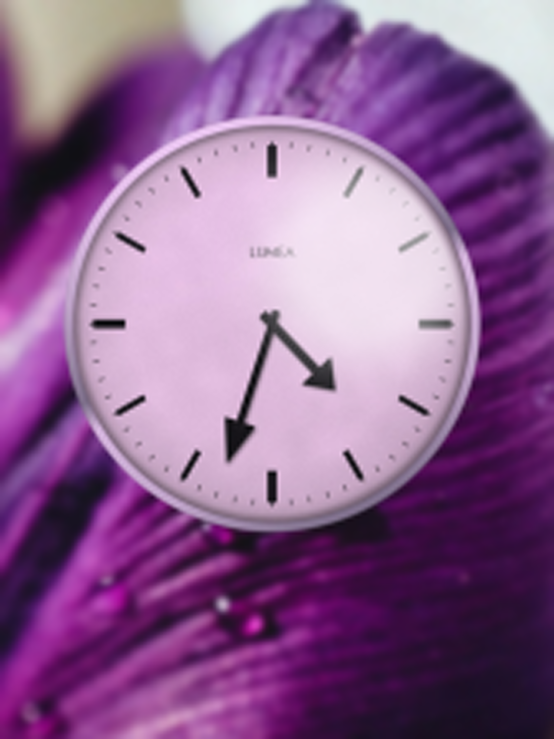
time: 4:33
